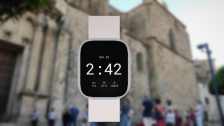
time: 2:42
